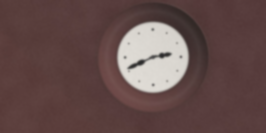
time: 2:41
